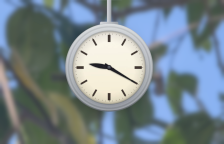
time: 9:20
